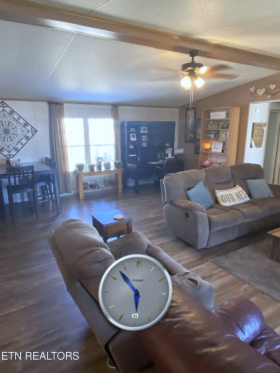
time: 5:53
